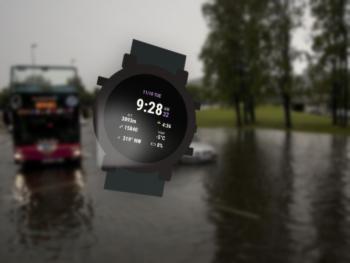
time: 9:28
